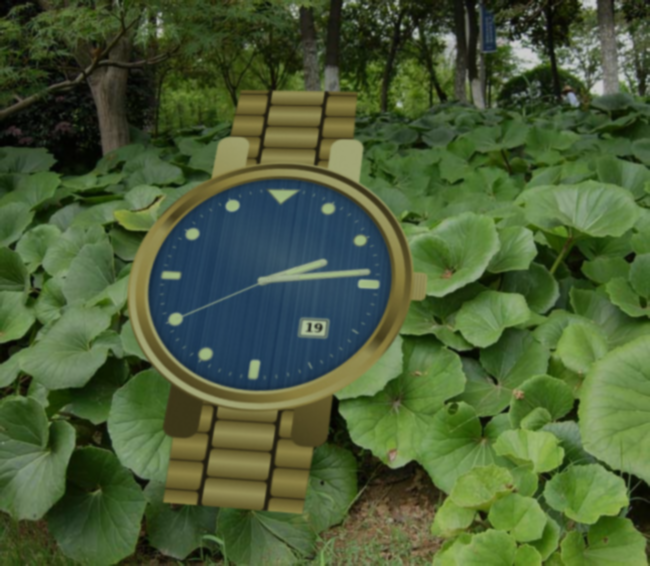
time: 2:13:40
